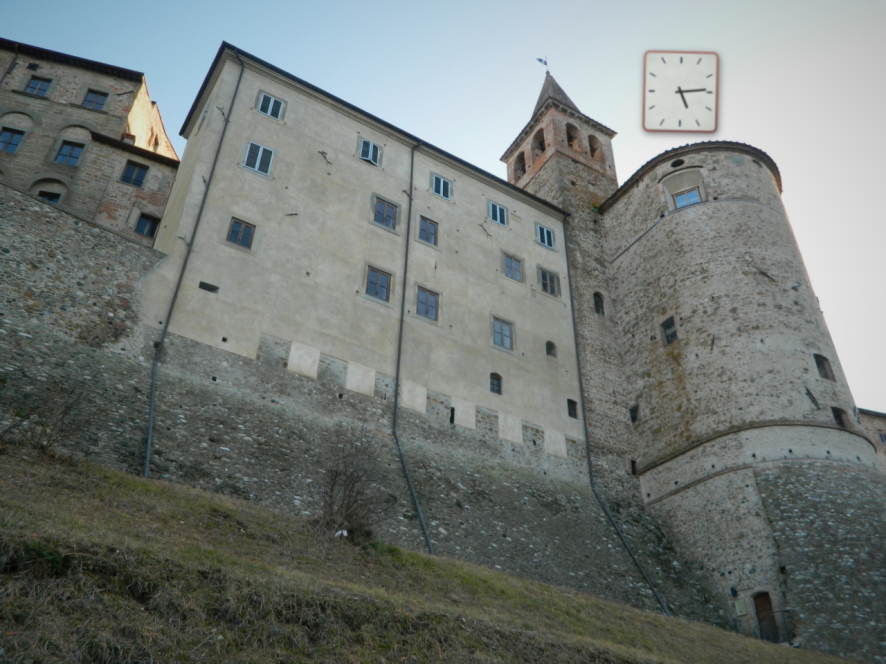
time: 5:14
